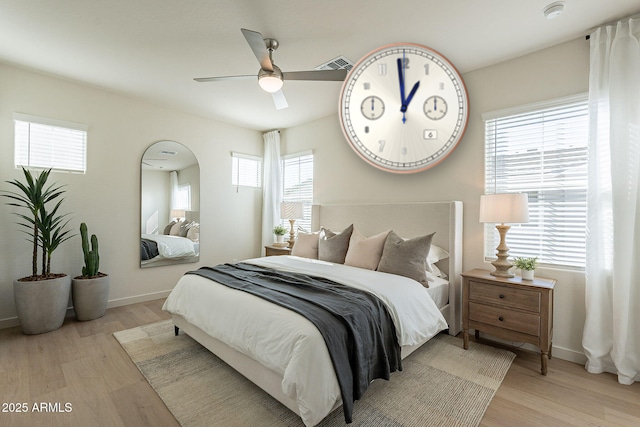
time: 12:59
